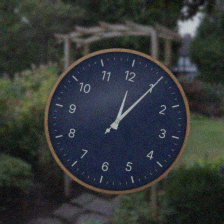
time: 12:05:05
